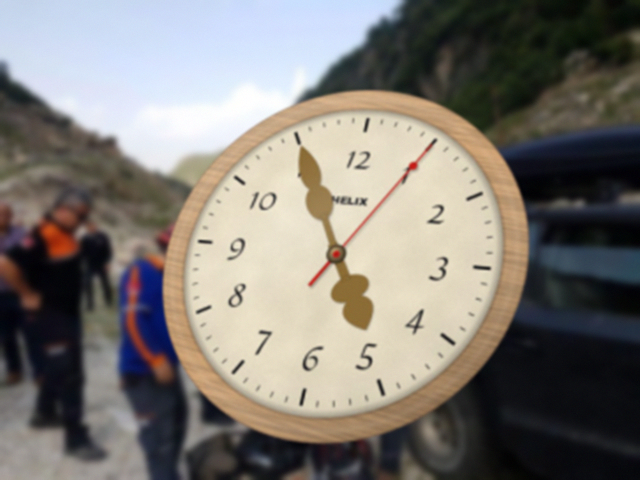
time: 4:55:05
